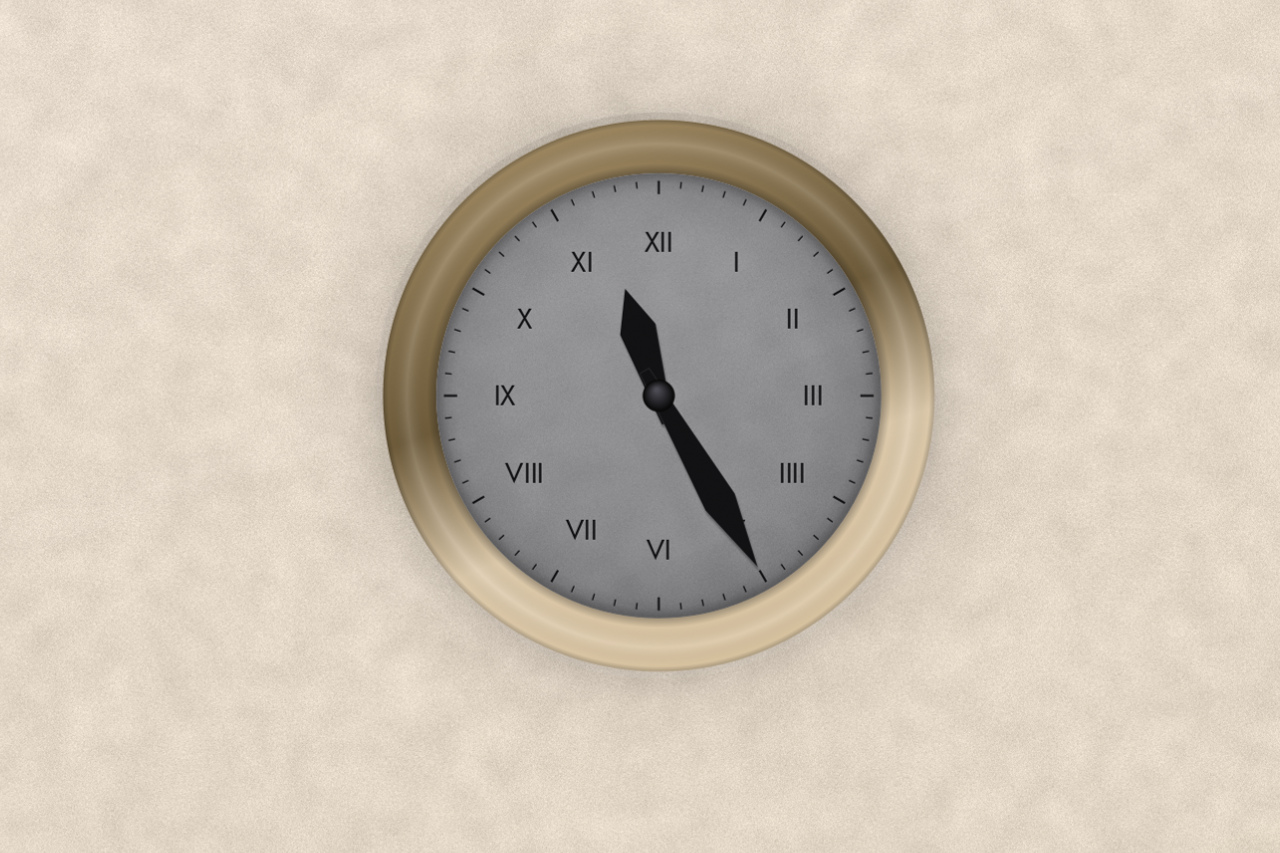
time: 11:25
